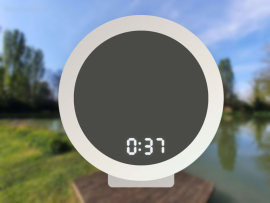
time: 0:37
